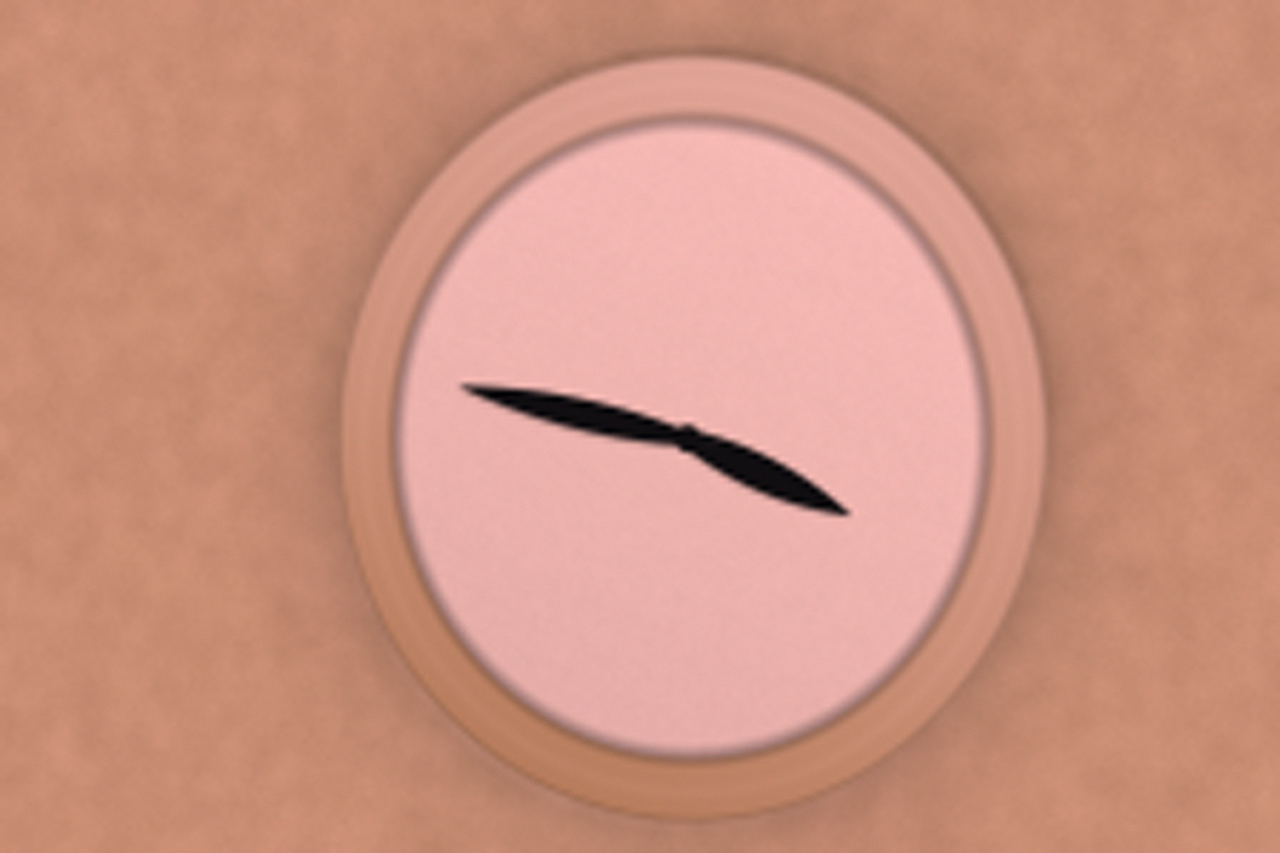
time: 3:47
